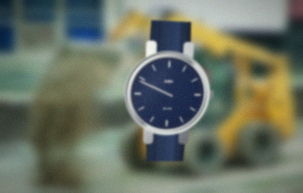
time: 9:49
